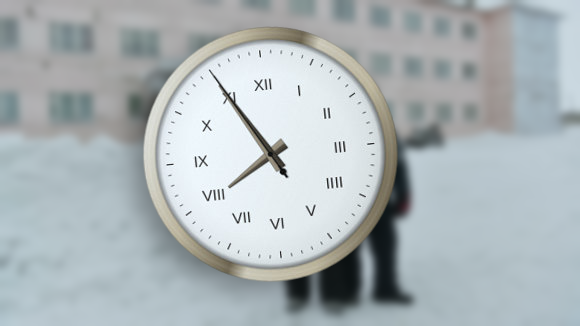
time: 7:54:55
